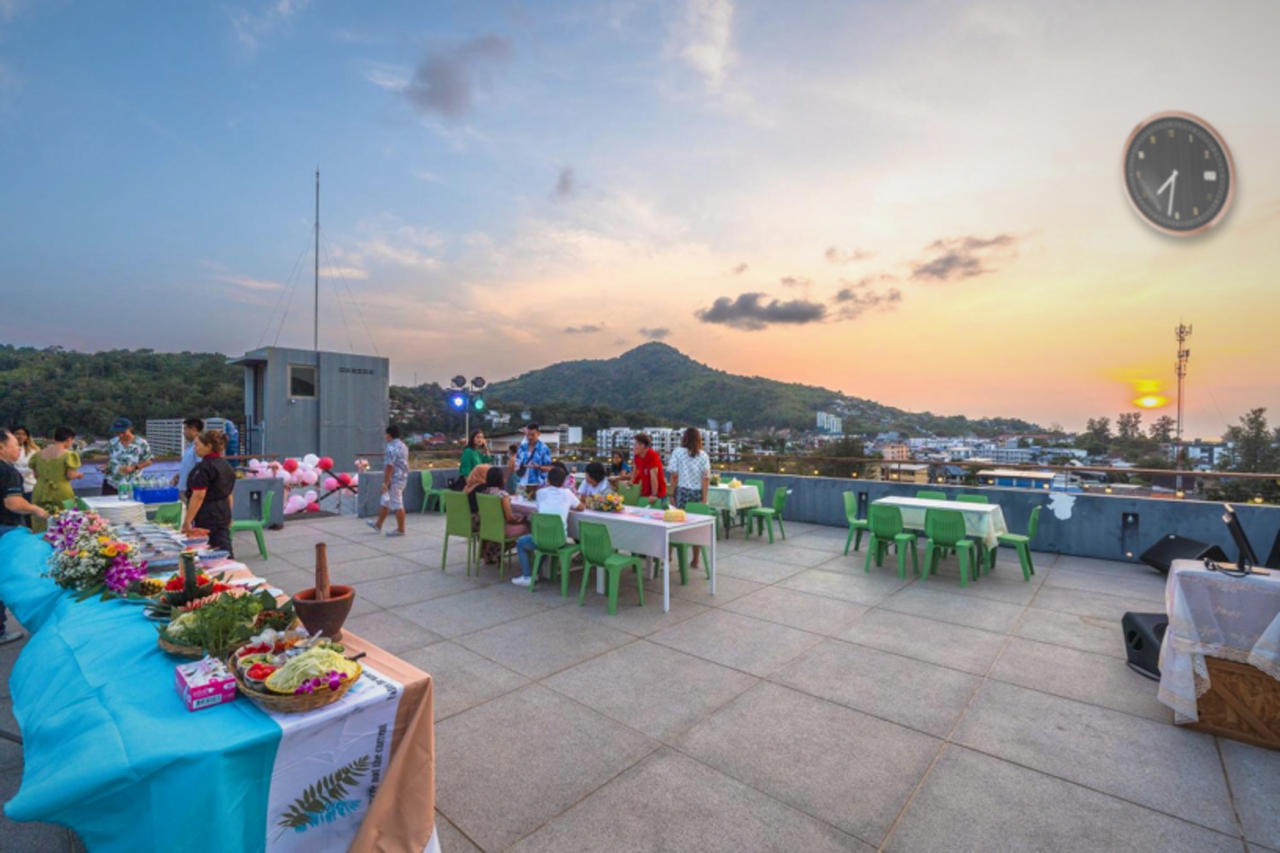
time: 7:32
